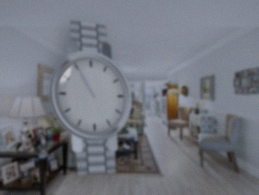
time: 10:55
